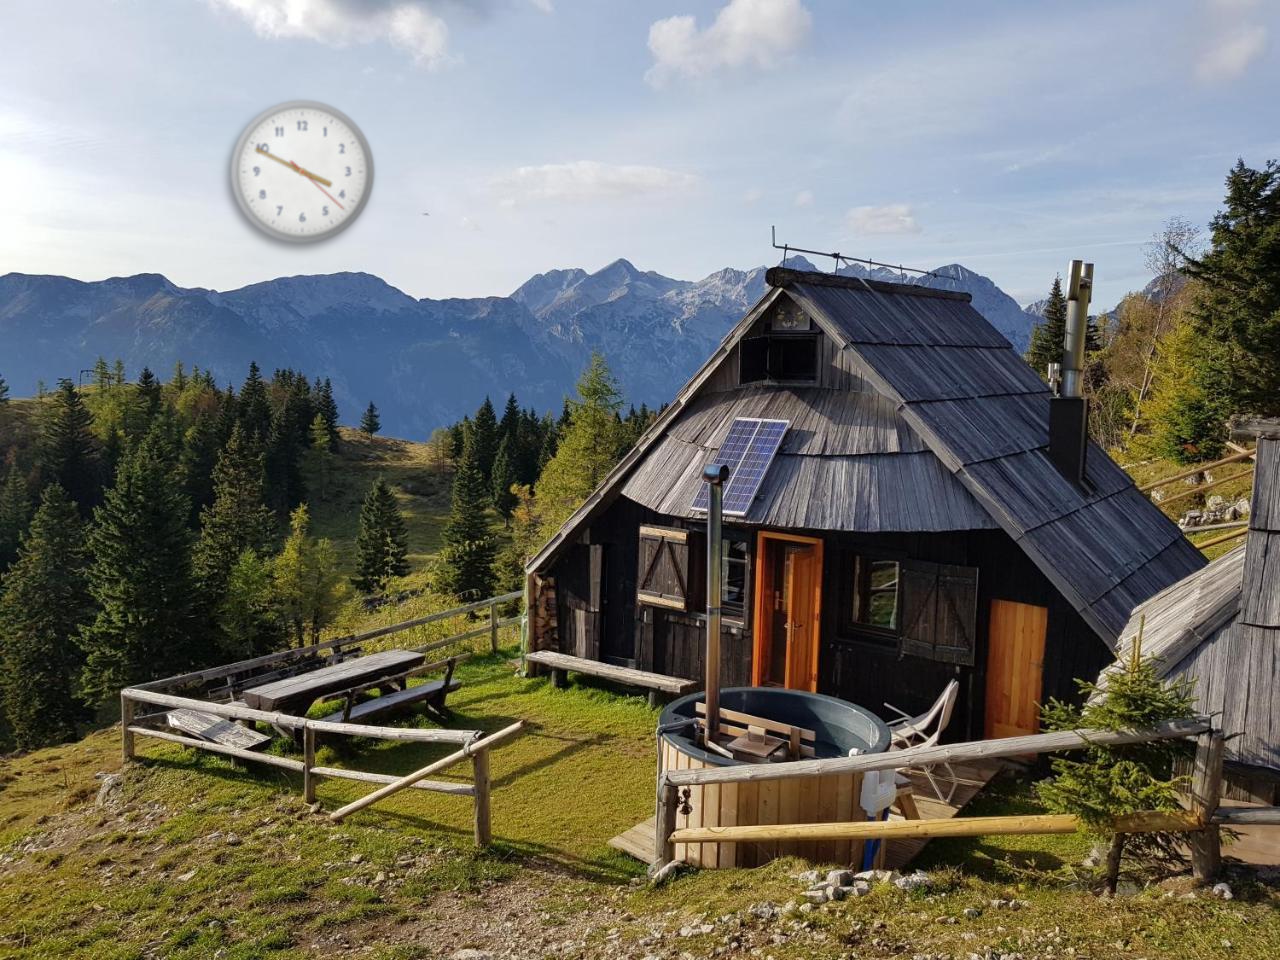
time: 3:49:22
